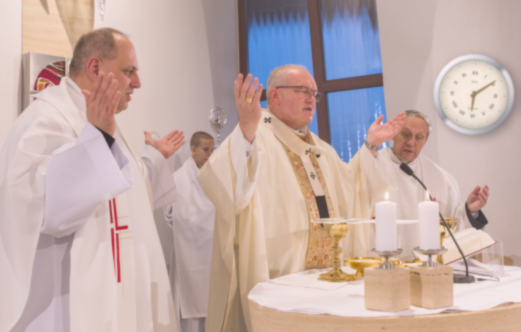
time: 6:09
